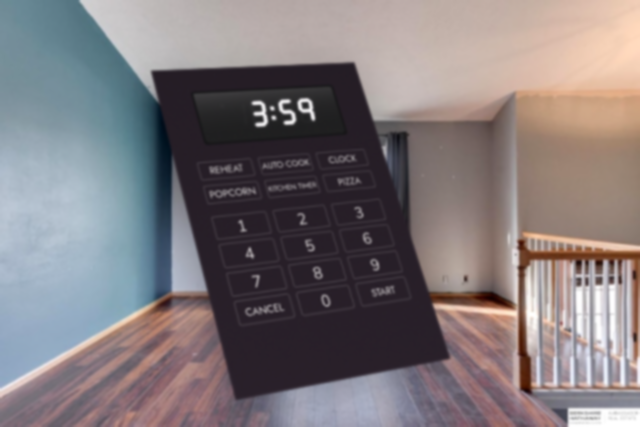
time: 3:59
